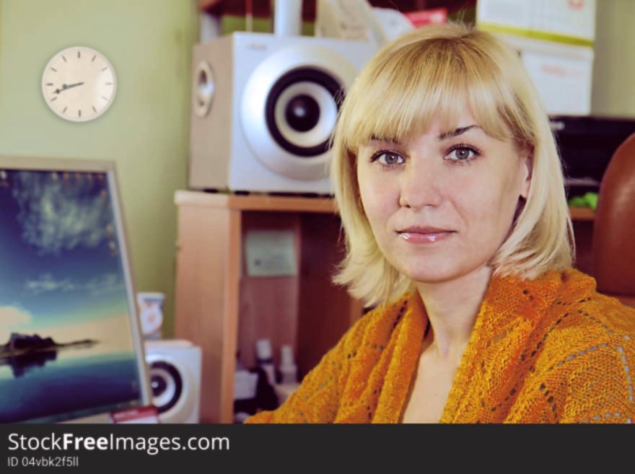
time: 8:42
